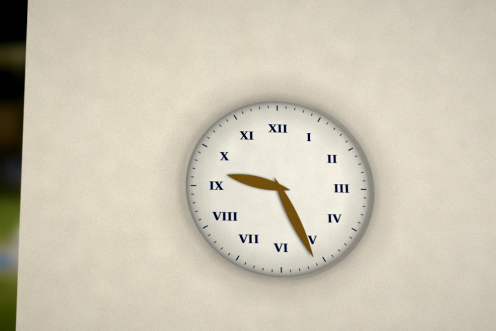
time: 9:26
